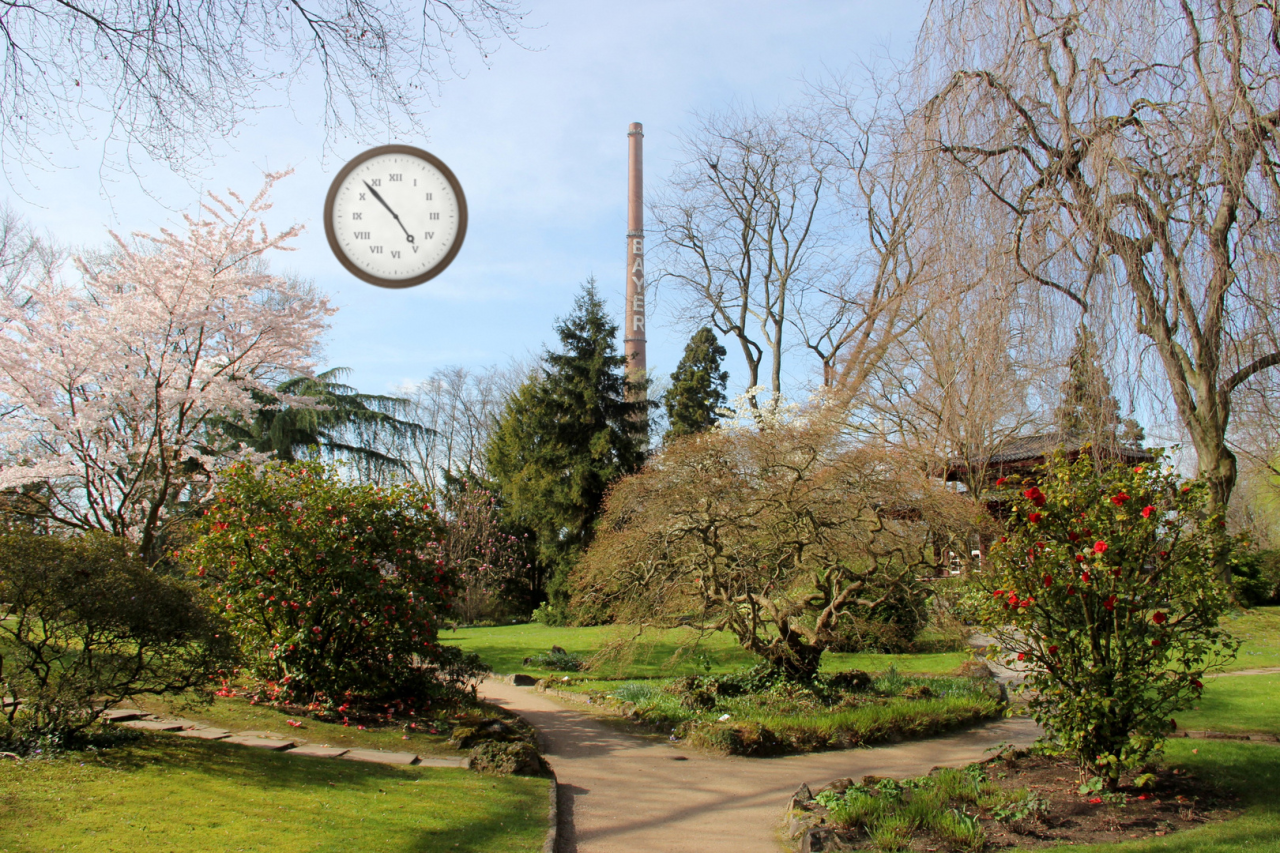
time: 4:53
